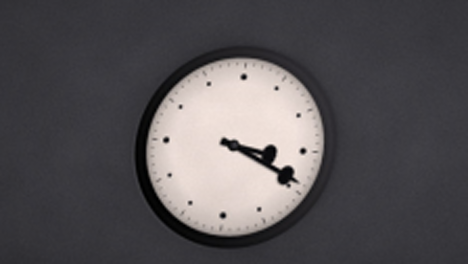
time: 3:19
